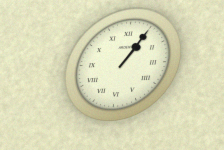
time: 1:05
